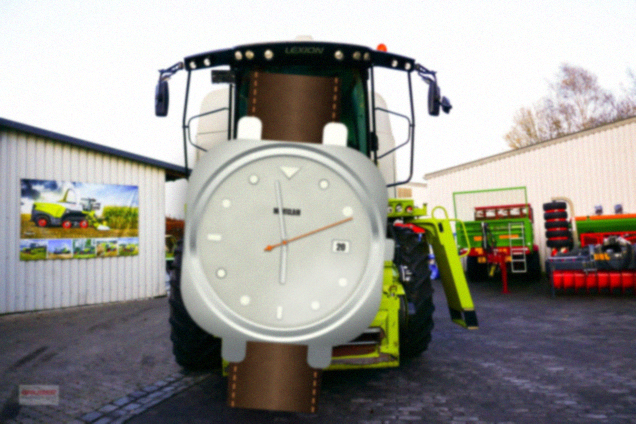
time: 5:58:11
